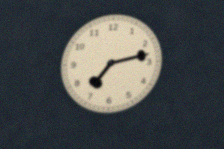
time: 7:13
